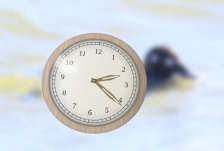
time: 2:21
